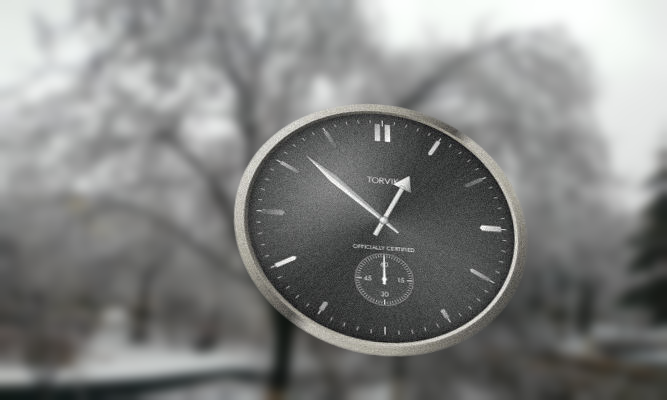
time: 12:52
